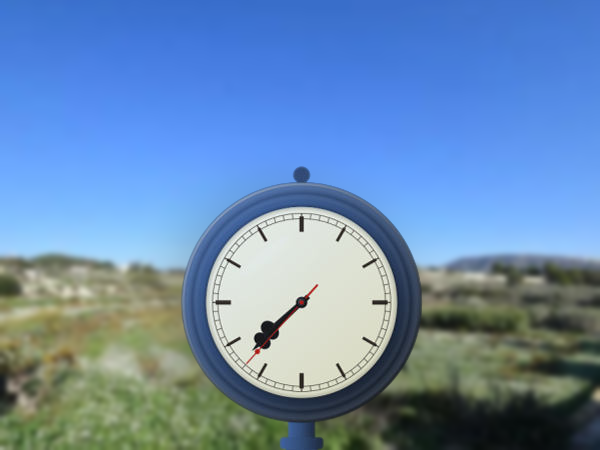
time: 7:37:37
